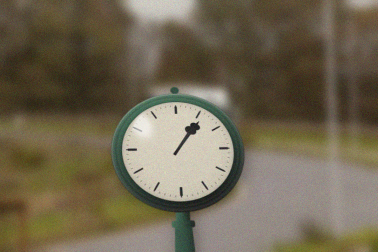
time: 1:06
